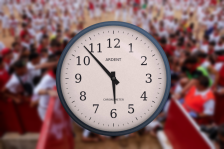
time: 5:53
